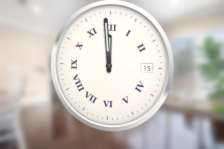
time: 11:59
